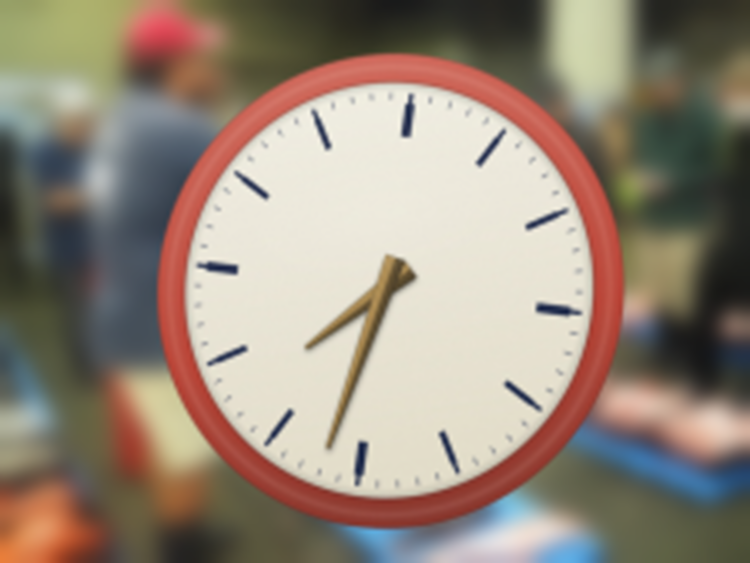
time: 7:32
